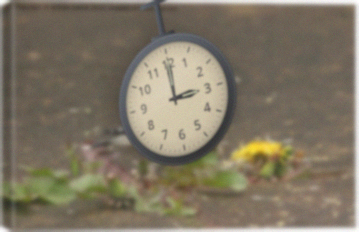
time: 3:00
